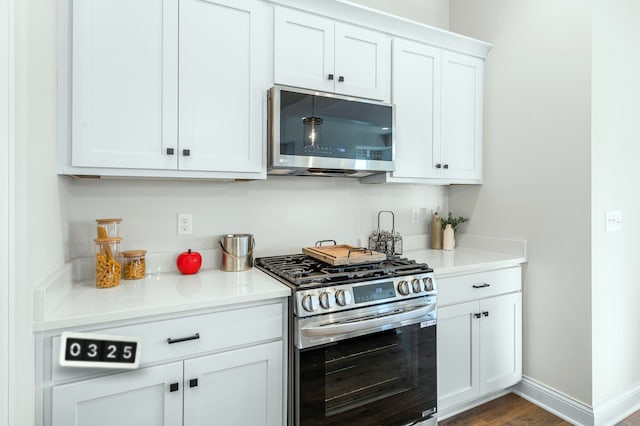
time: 3:25
